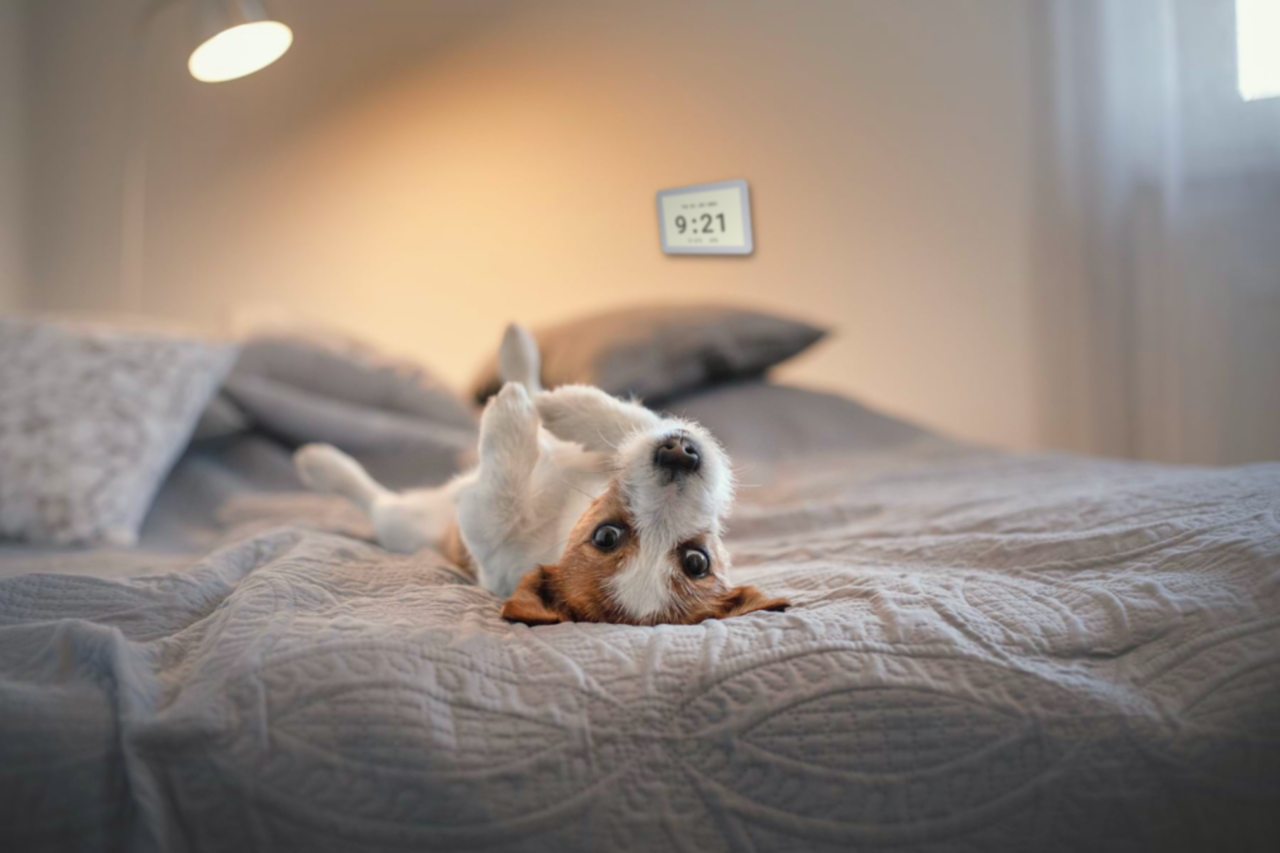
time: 9:21
